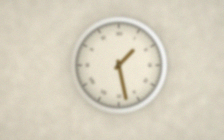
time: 1:28
